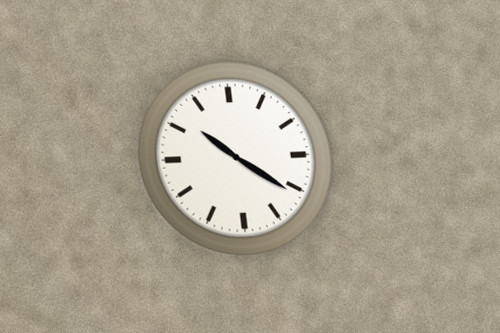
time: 10:21
